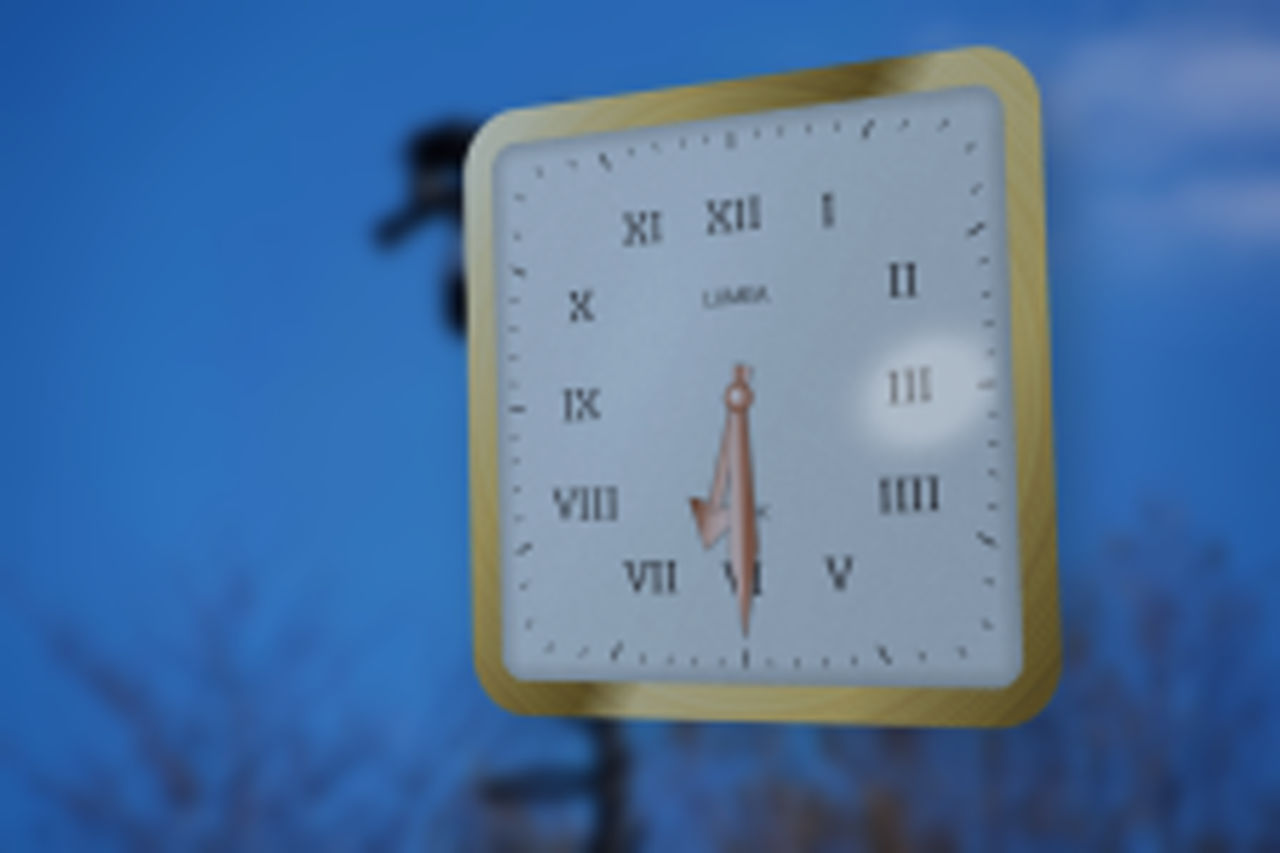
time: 6:30
